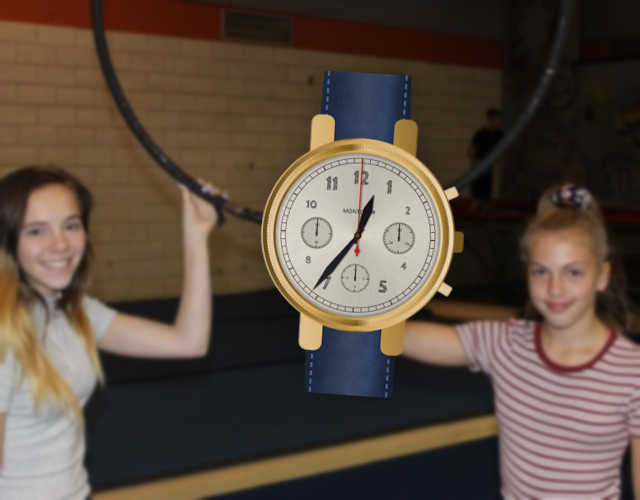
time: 12:36
